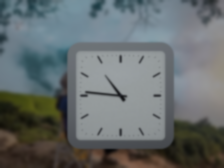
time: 10:46
